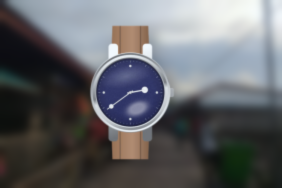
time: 2:39
